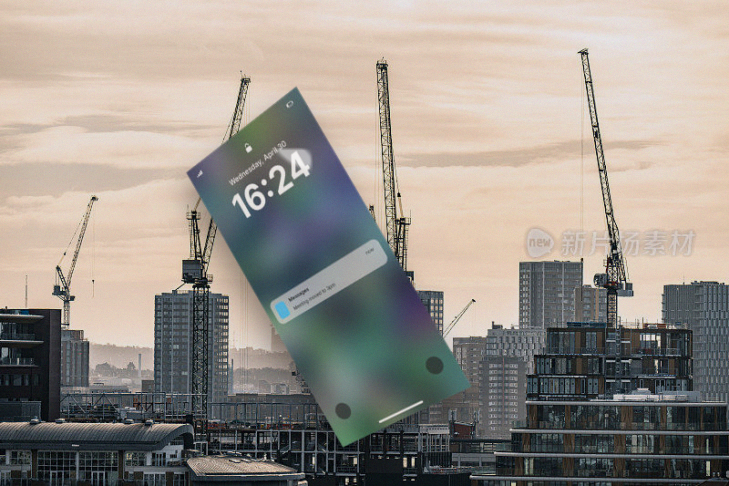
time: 16:24
